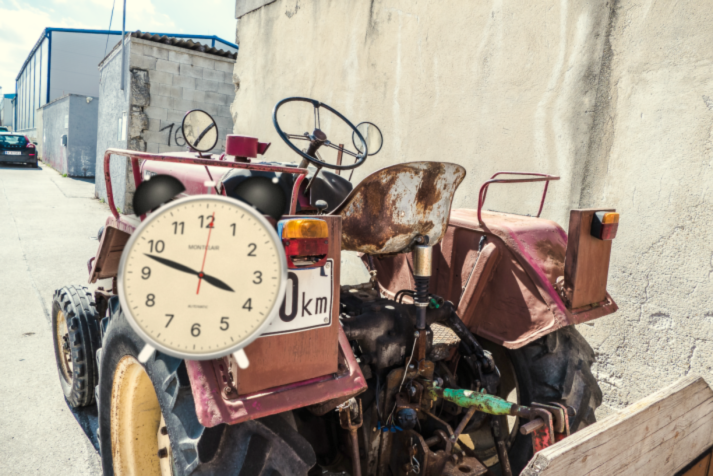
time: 3:48:01
